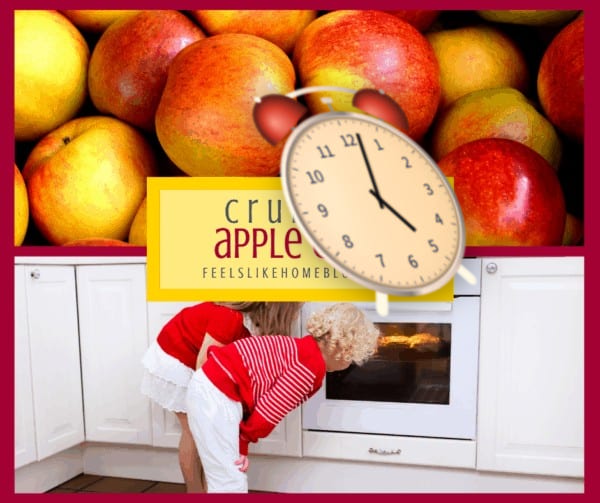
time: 5:02
